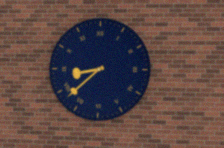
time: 8:38
